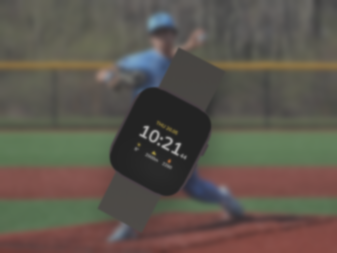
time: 10:21
